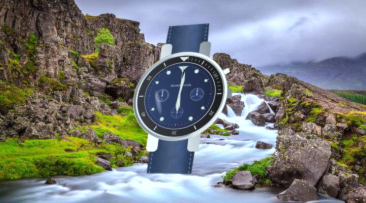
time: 6:01
